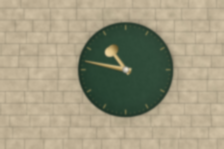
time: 10:47
